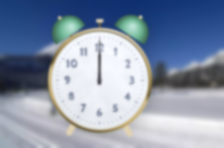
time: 12:00
